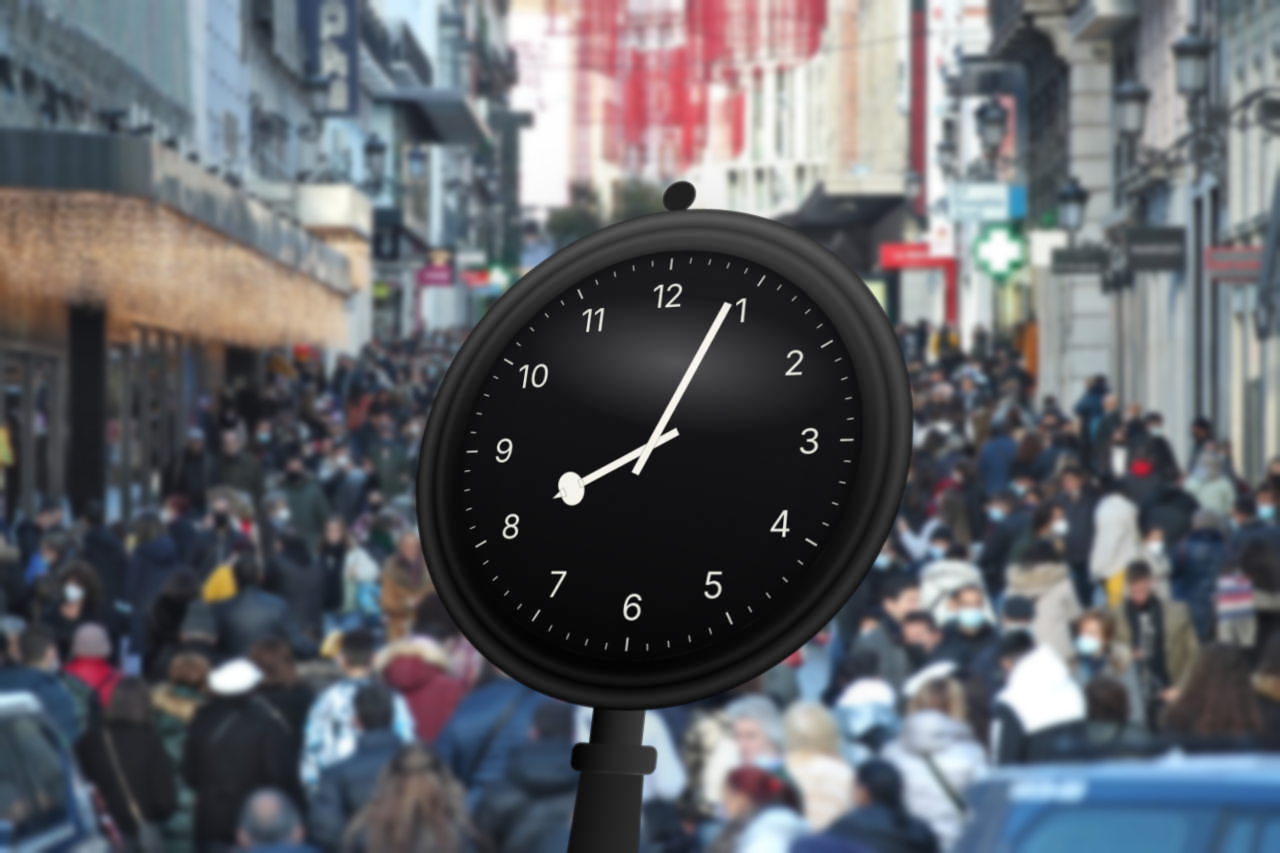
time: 8:04
